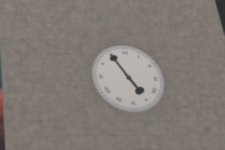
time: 4:55
